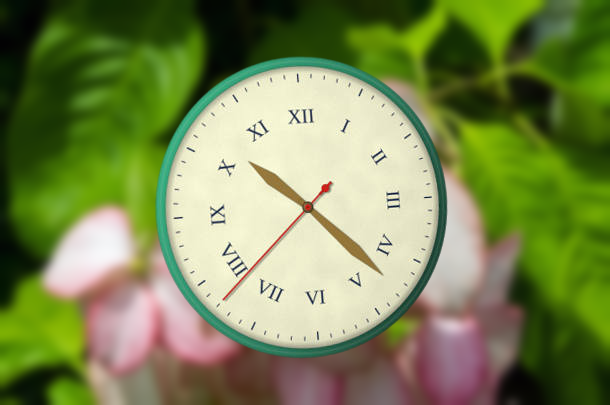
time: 10:22:38
